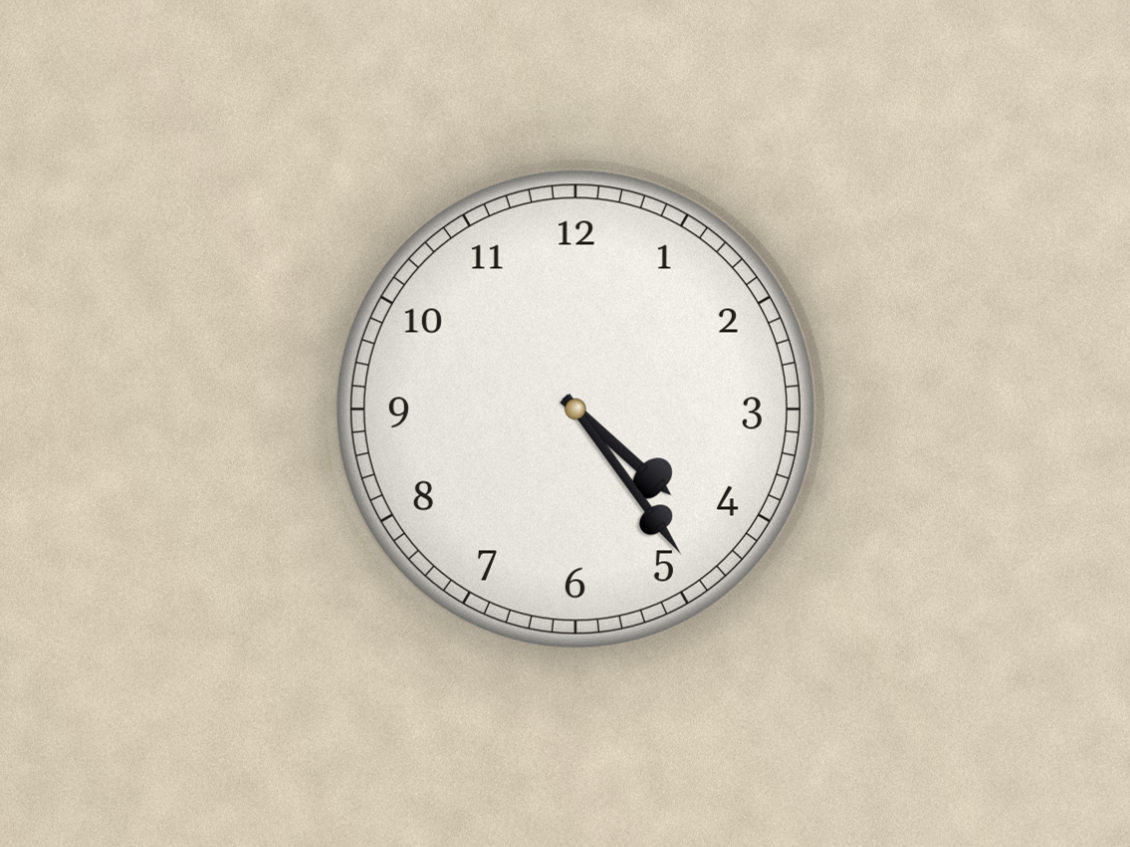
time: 4:24
